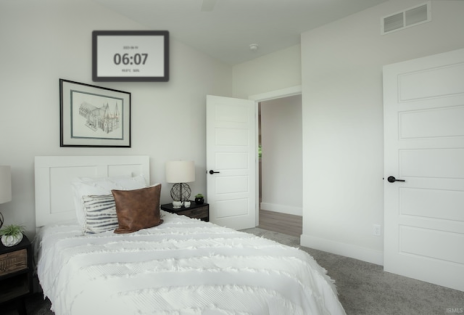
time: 6:07
